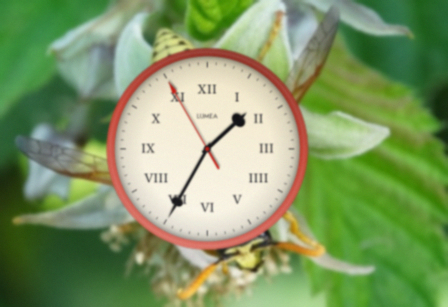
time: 1:34:55
